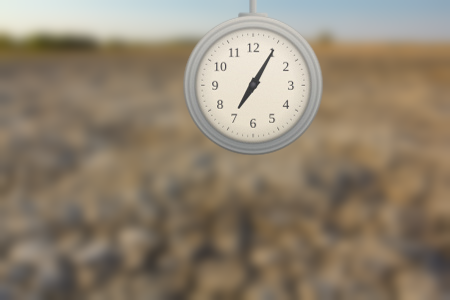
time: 7:05
